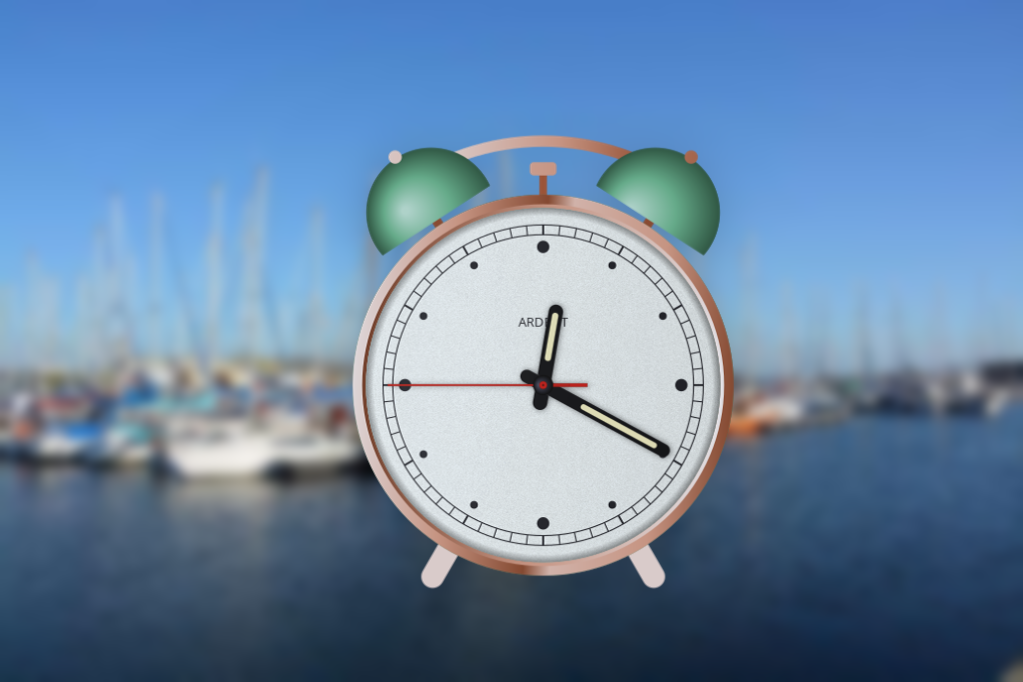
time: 12:19:45
